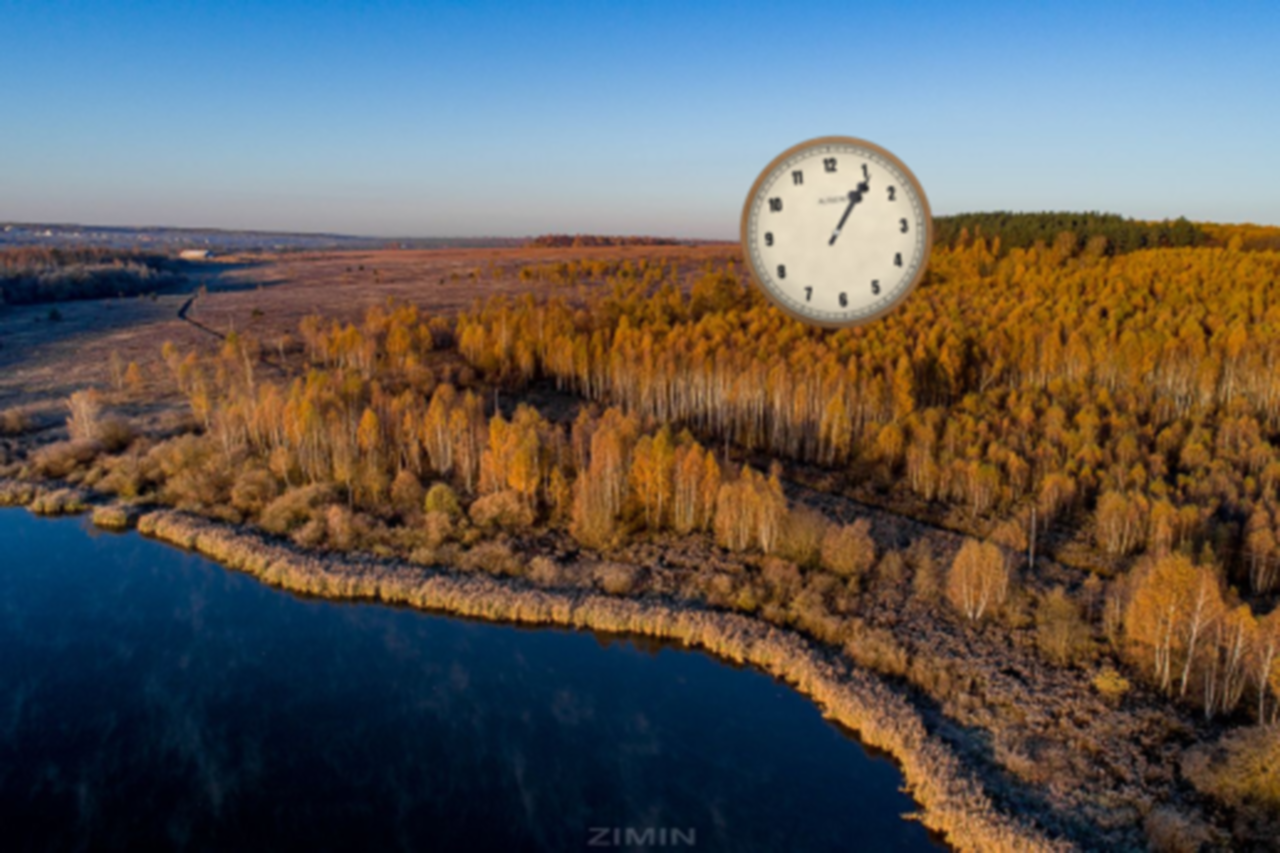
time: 1:06
